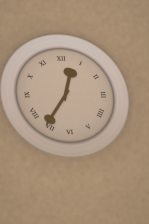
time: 12:36
